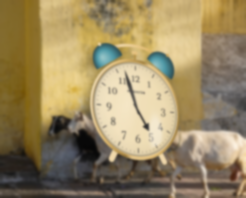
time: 4:57
